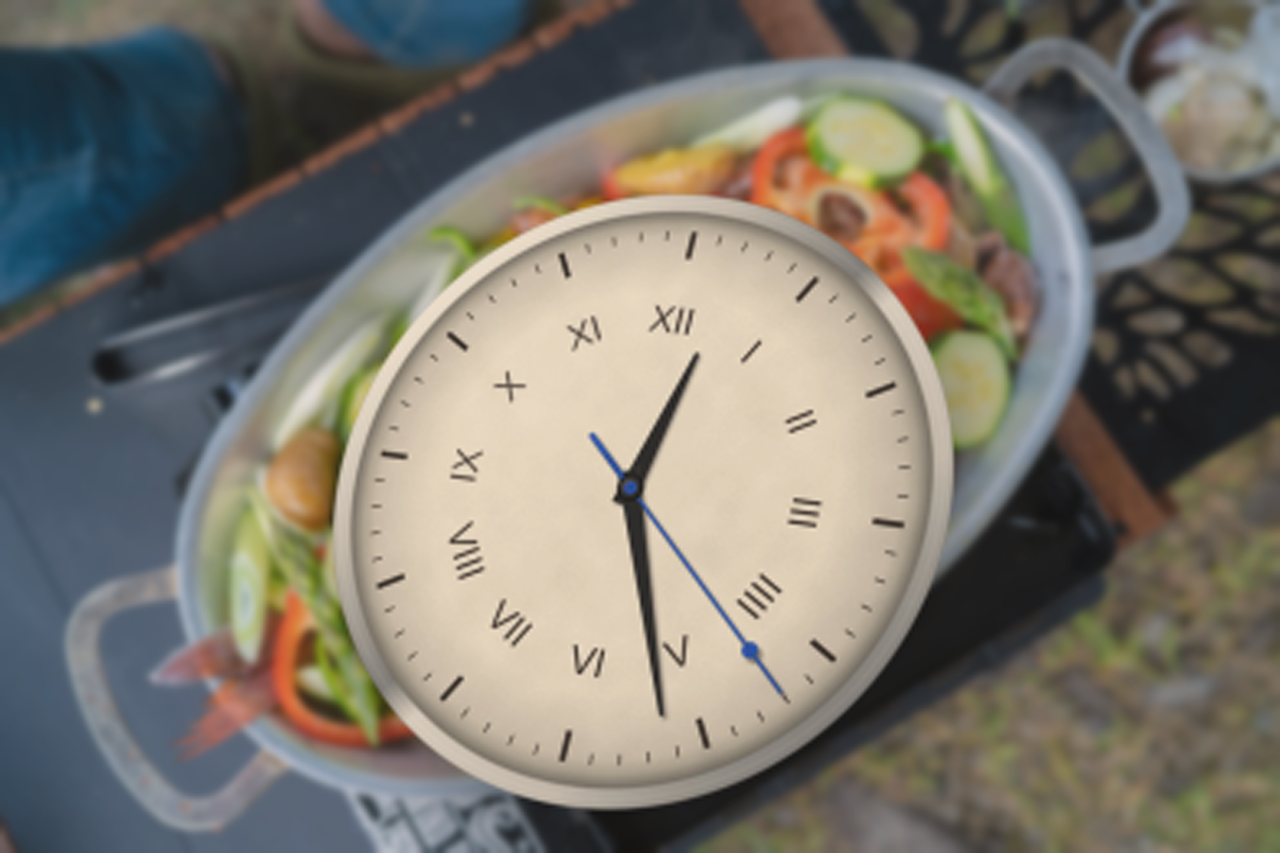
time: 12:26:22
